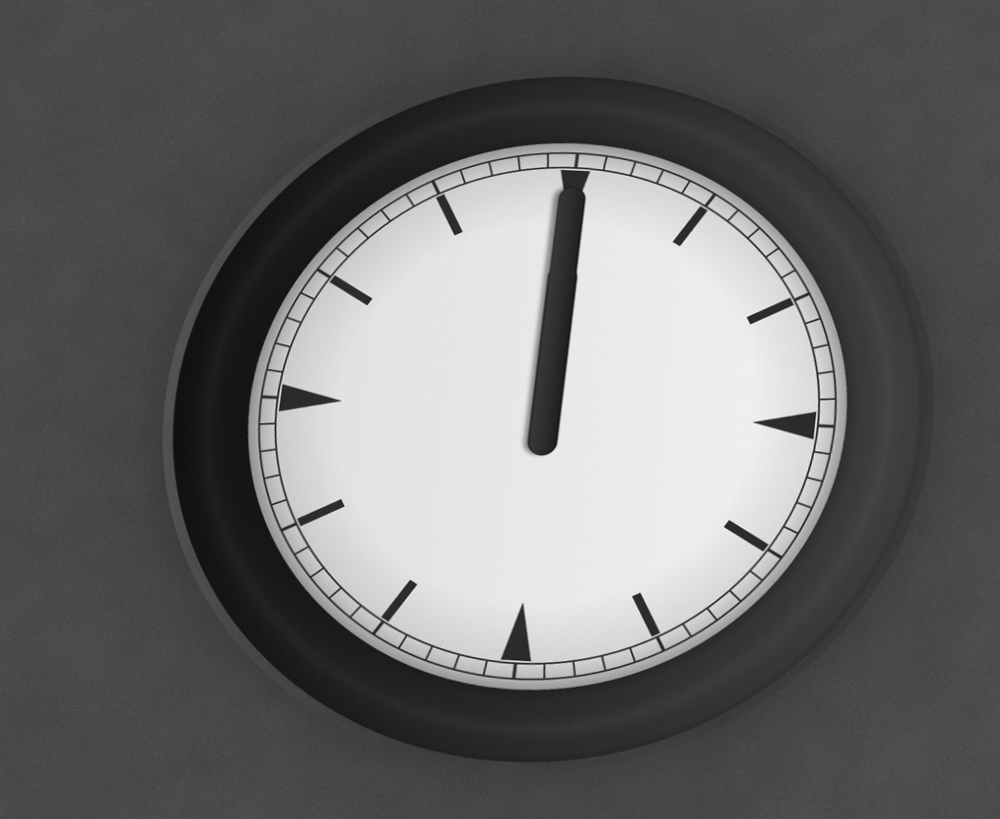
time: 12:00
